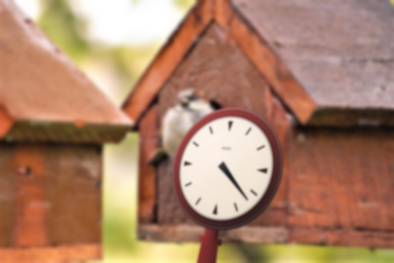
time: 4:22
